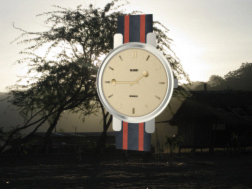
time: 1:45
